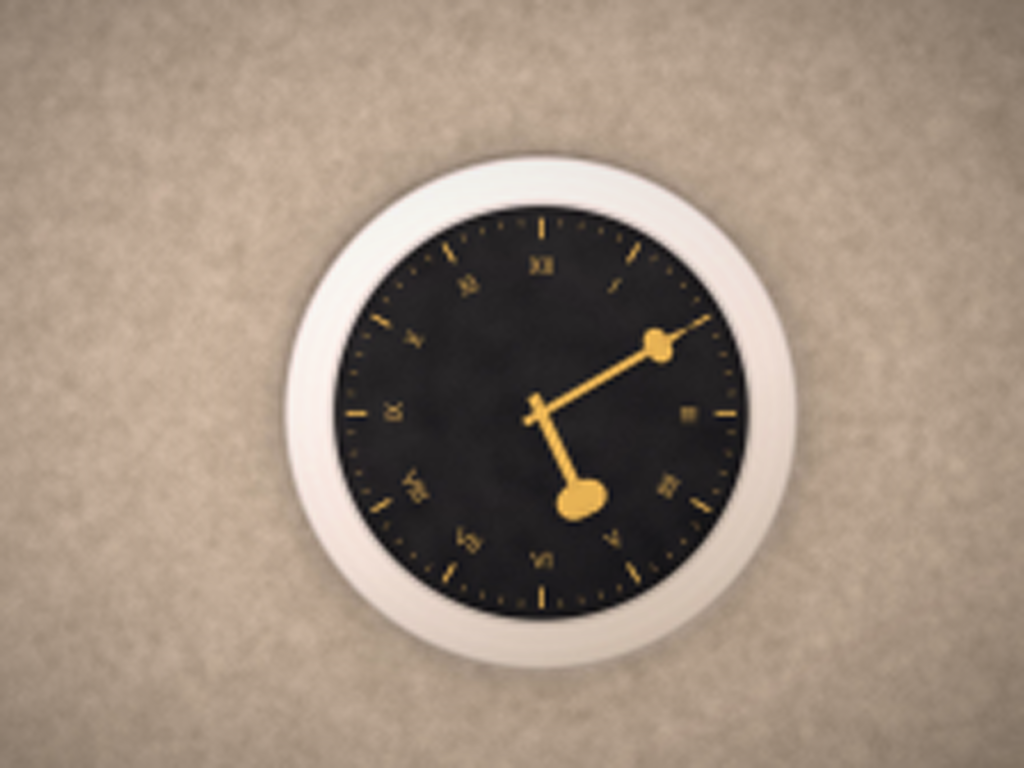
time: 5:10
